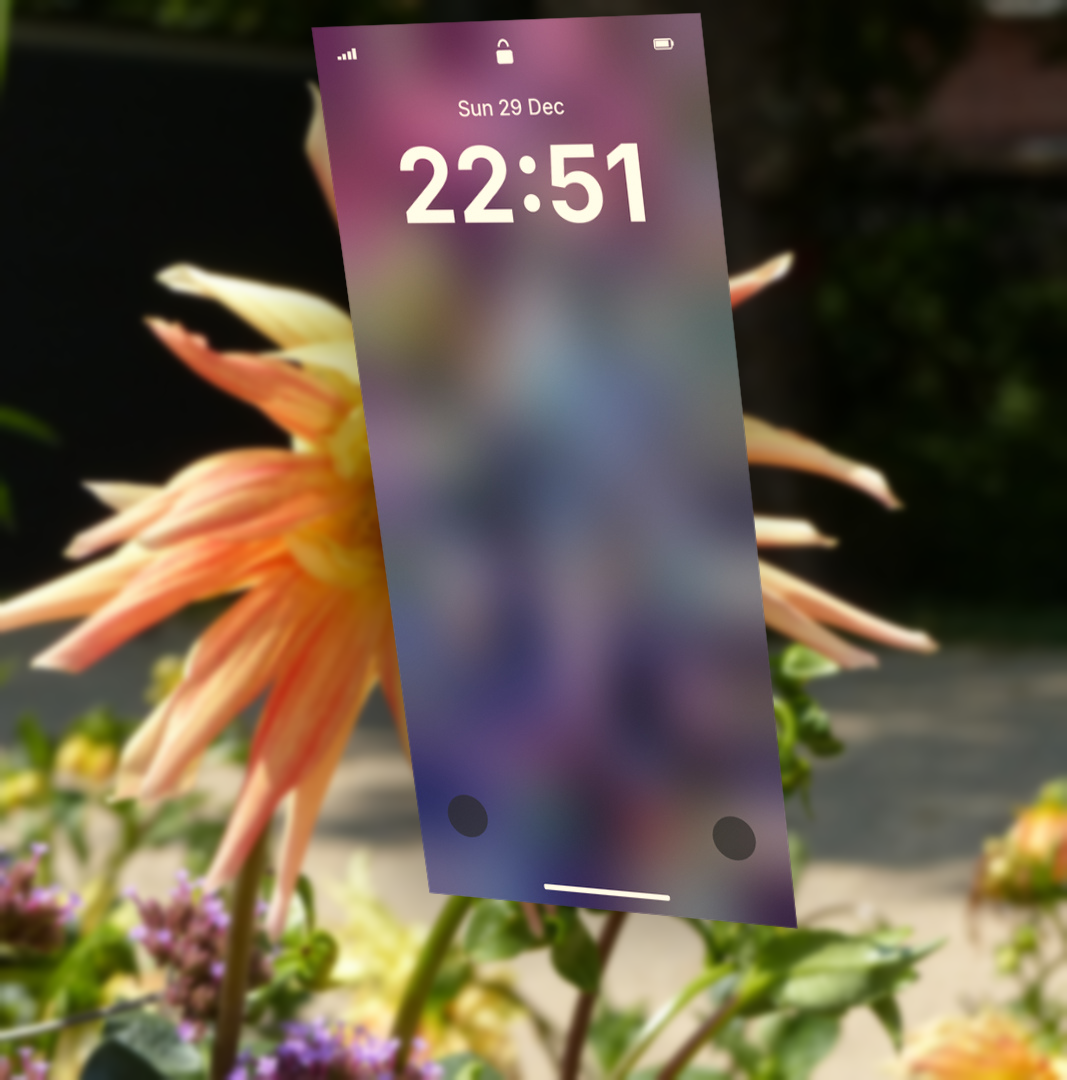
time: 22:51
